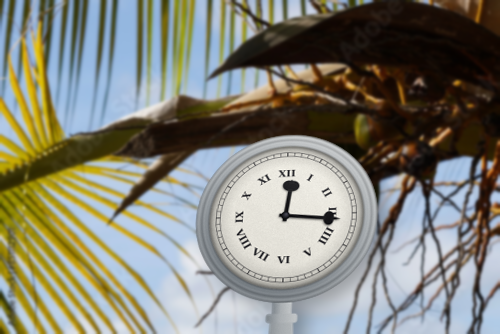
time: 12:16
